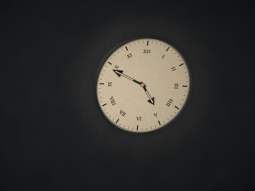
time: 4:49
